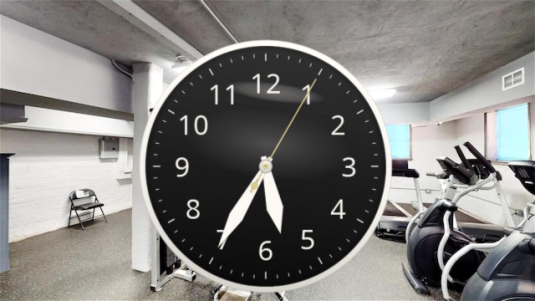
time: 5:35:05
